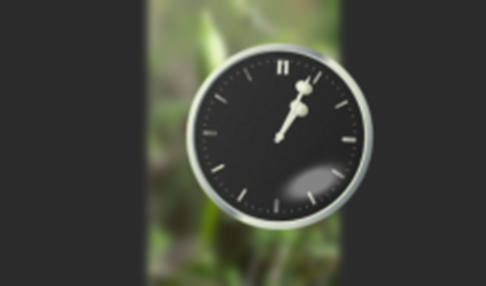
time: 1:04
